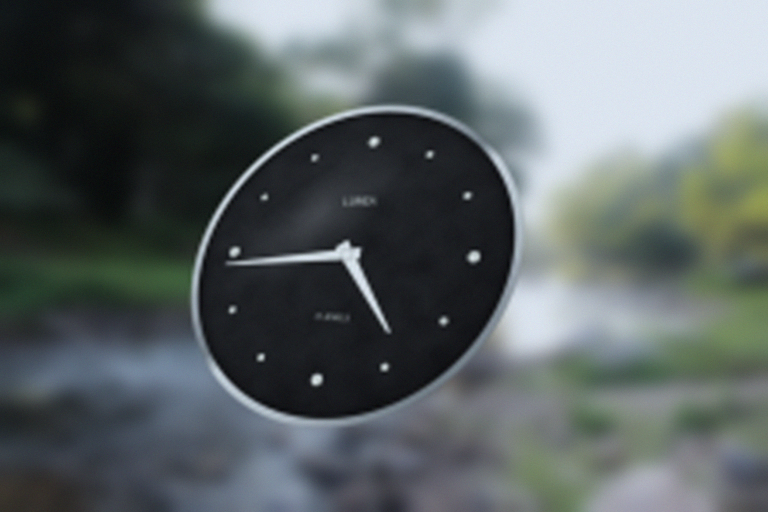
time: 4:44
